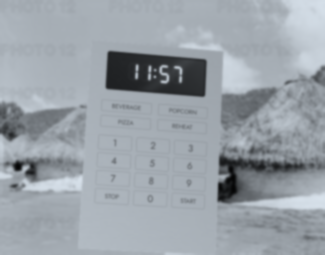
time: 11:57
